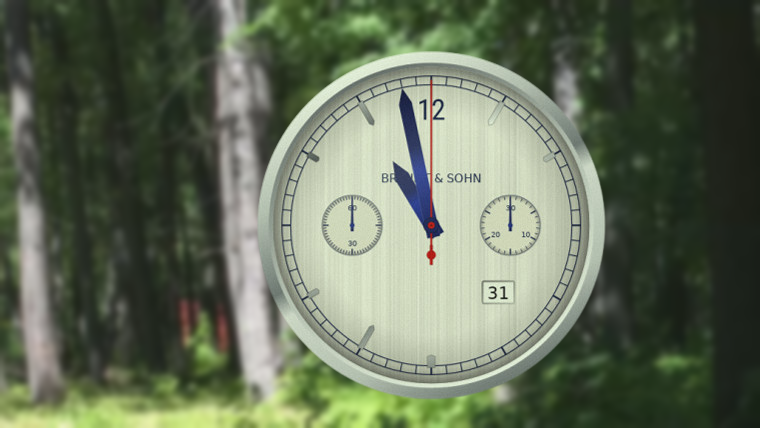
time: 10:58
